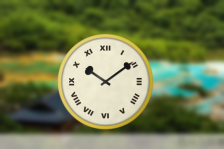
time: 10:09
